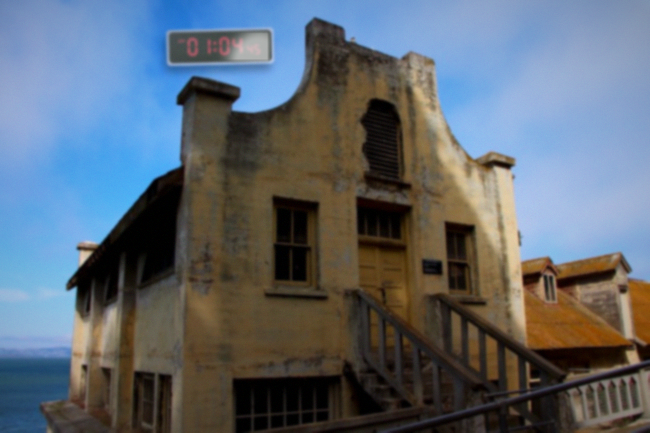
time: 1:04
